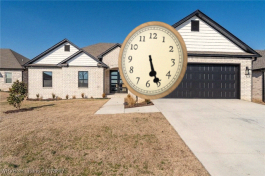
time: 5:26
